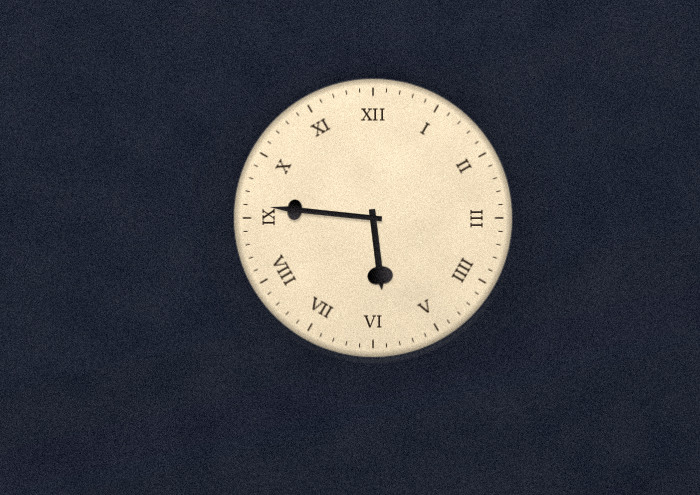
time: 5:46
